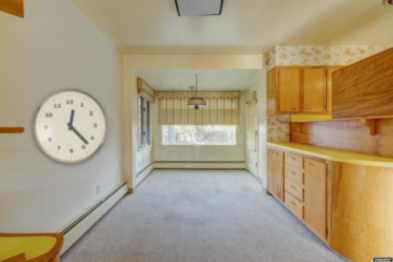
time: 12:23
